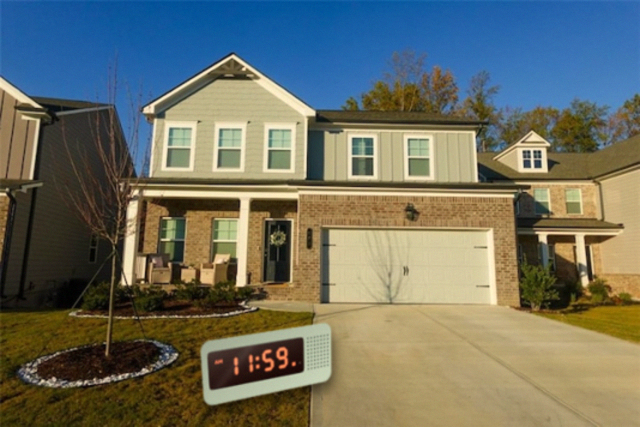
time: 11:59
